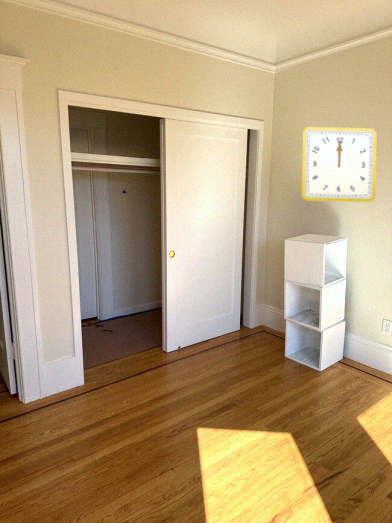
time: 12:00
